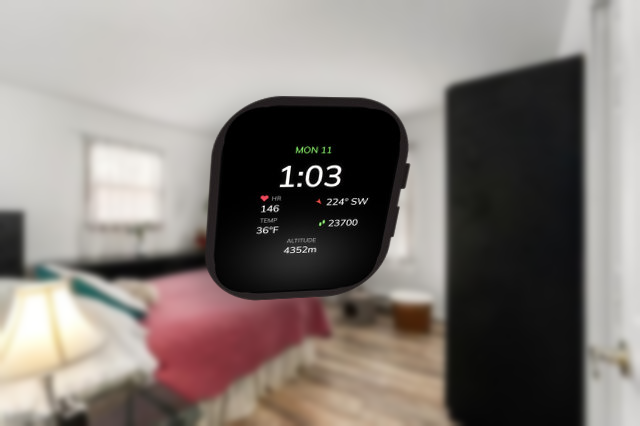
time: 1:03
